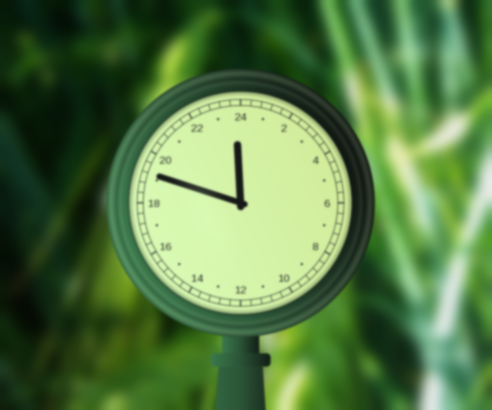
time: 23:48
